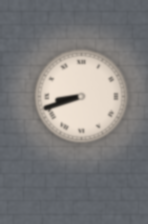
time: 8:42
